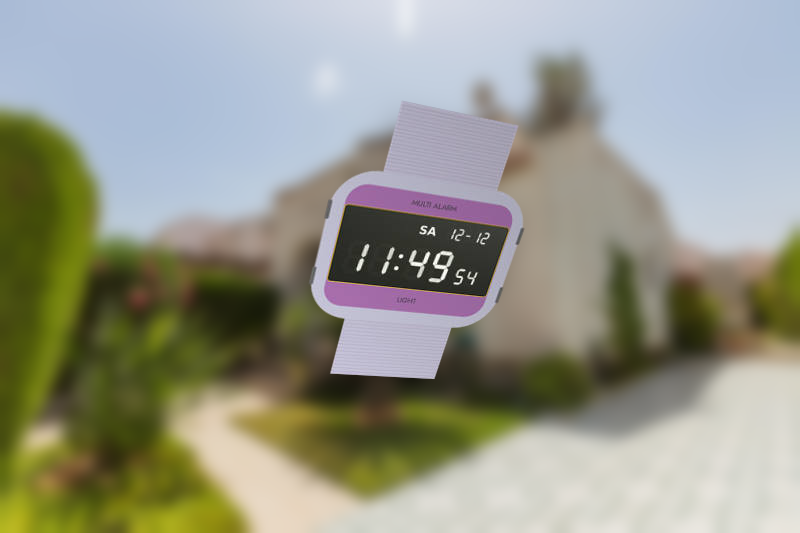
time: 11:49:54
